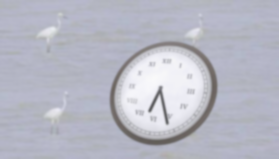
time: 6:26
